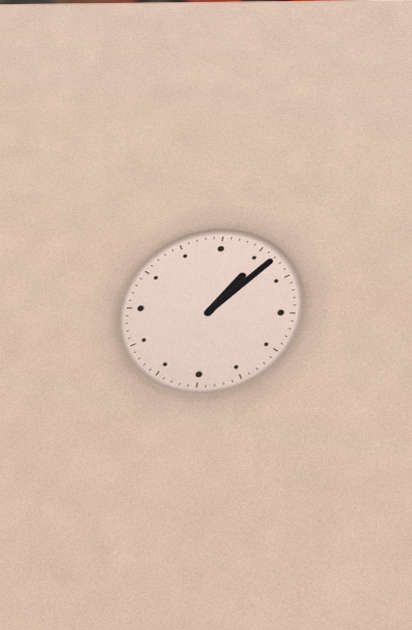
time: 1:07
